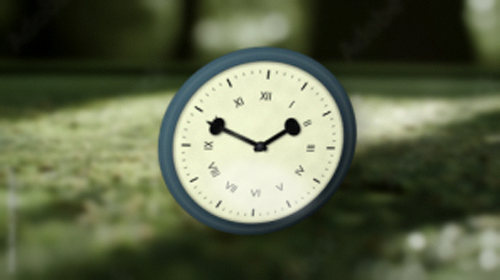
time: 1:49
